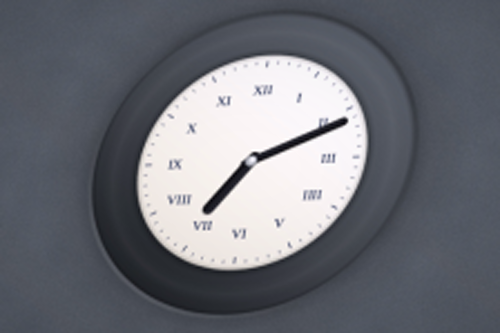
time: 7:11
